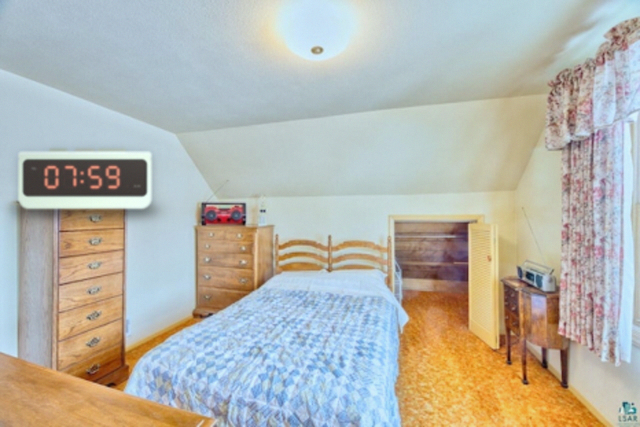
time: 7:59
